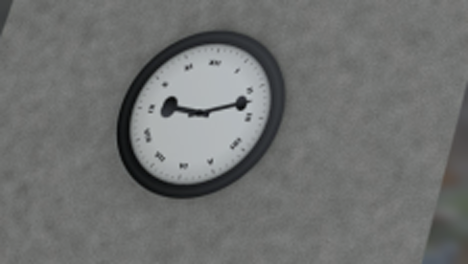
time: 9:12
